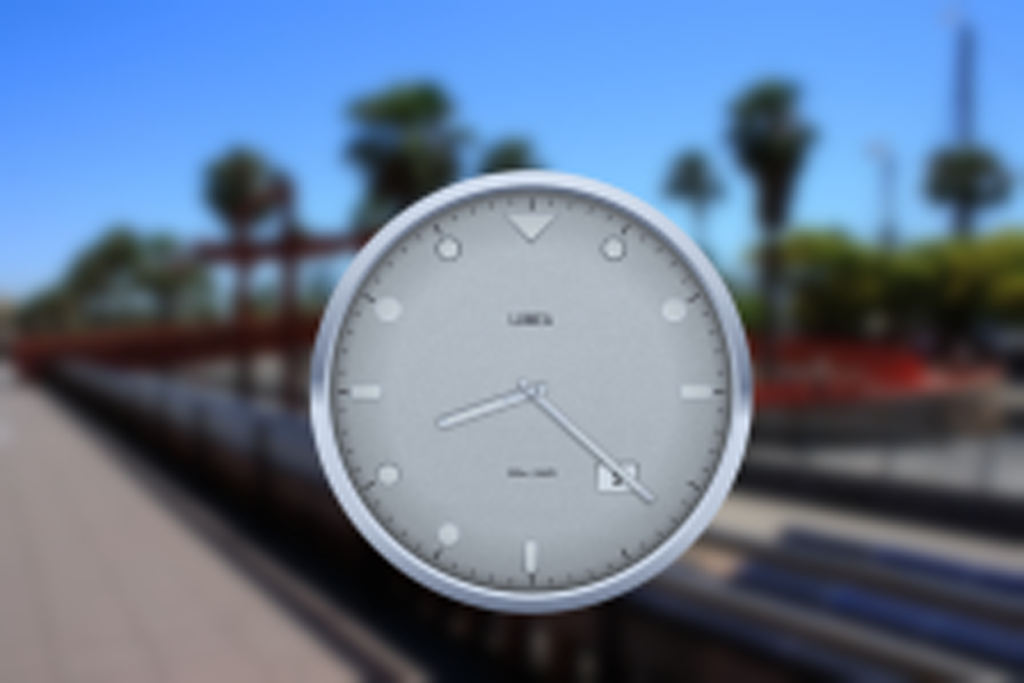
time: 8:22
